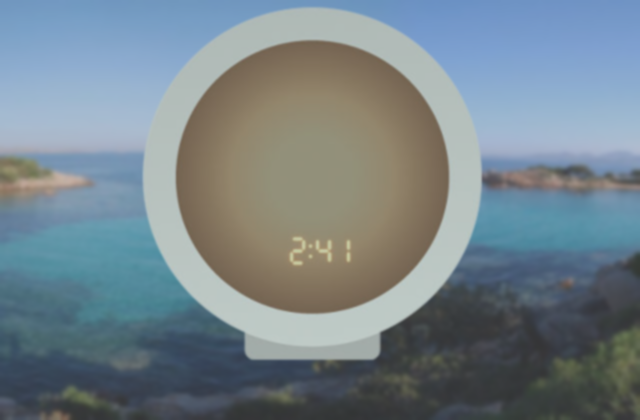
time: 2:41
